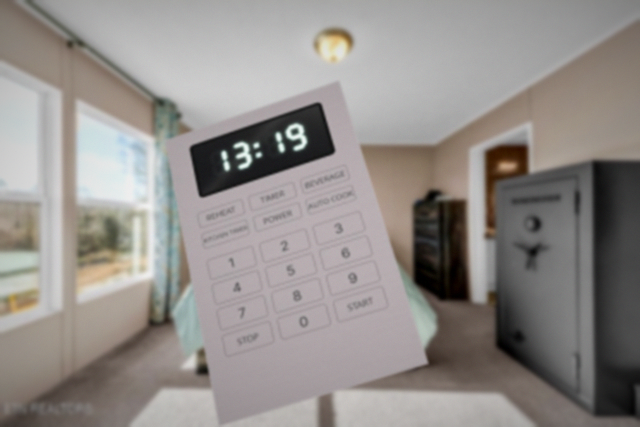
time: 13:19
